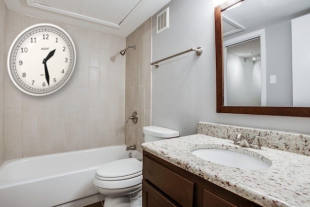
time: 1:28
